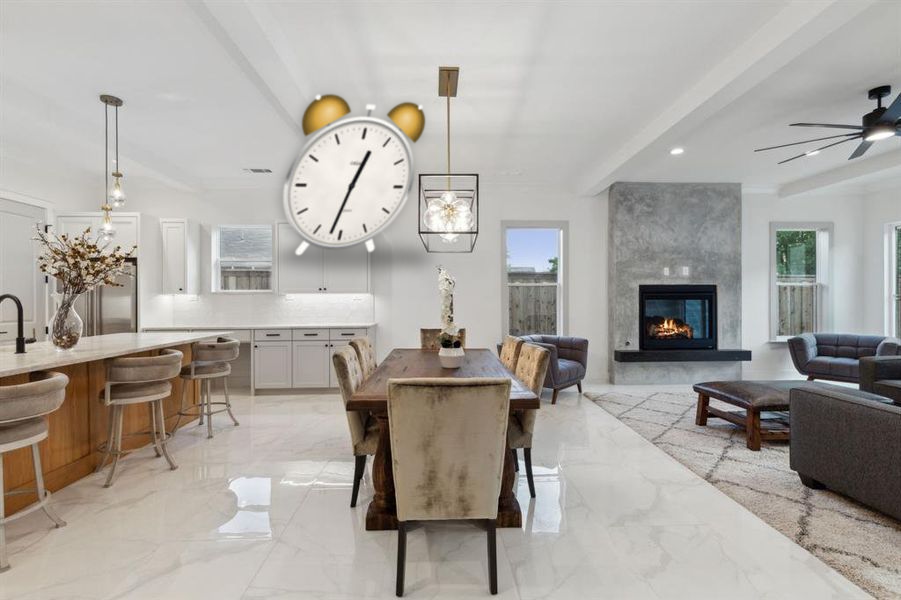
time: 12:32
